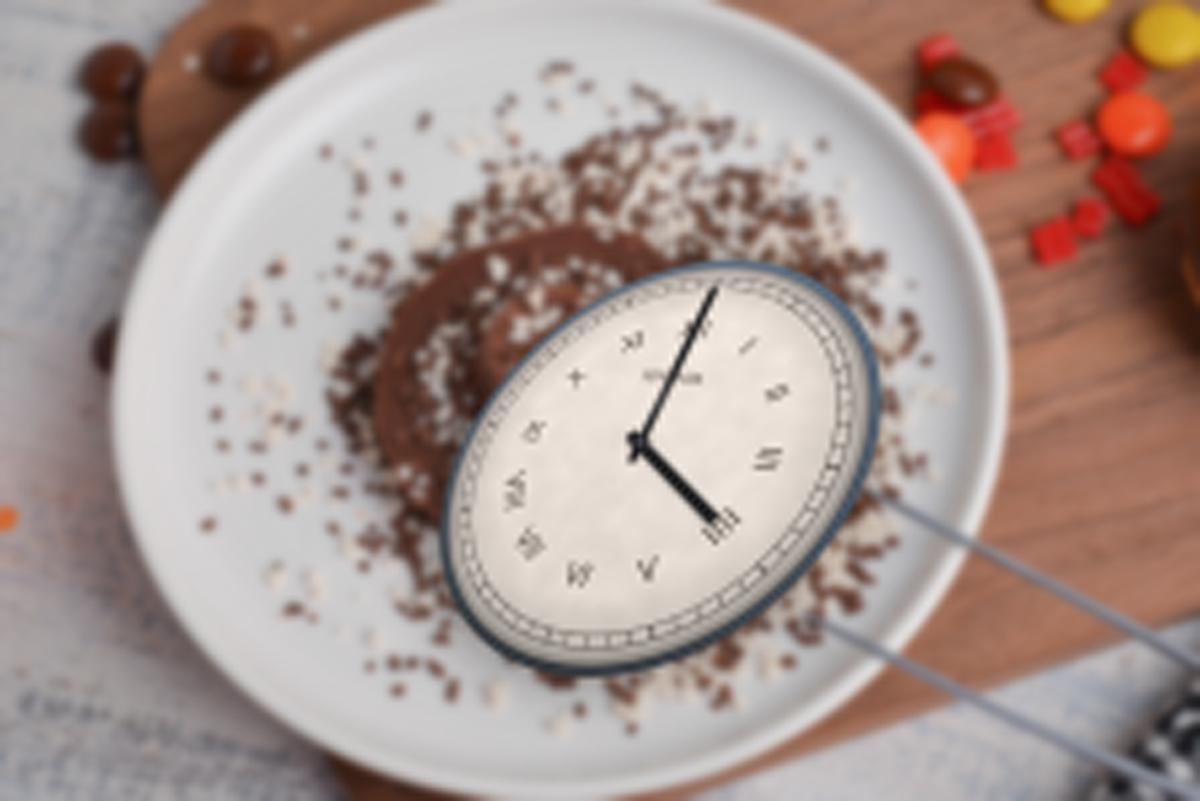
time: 4:00
